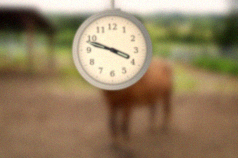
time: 3:48
